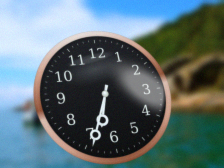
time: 6:34
